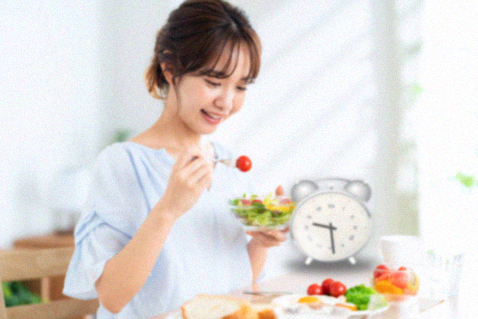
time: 9:29
